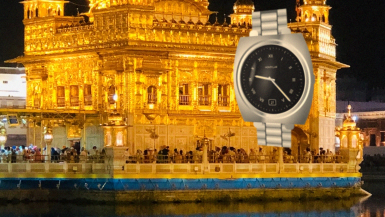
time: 9:23
